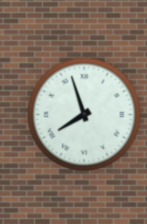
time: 7:57
